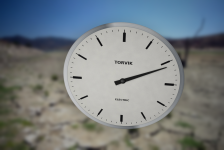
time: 2:11
